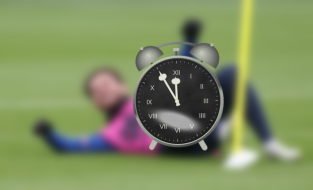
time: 11:55
